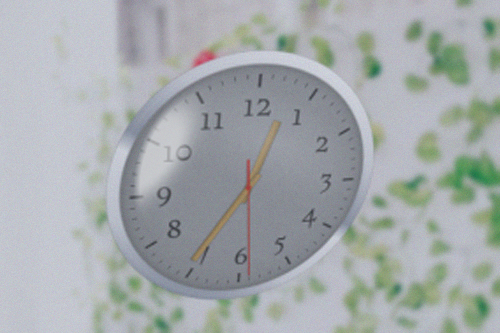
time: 12:35:29
